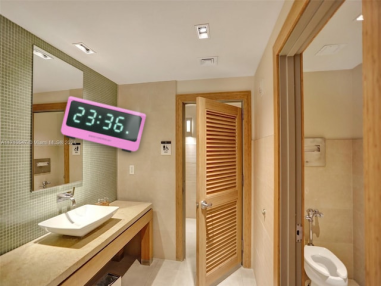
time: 23:36
